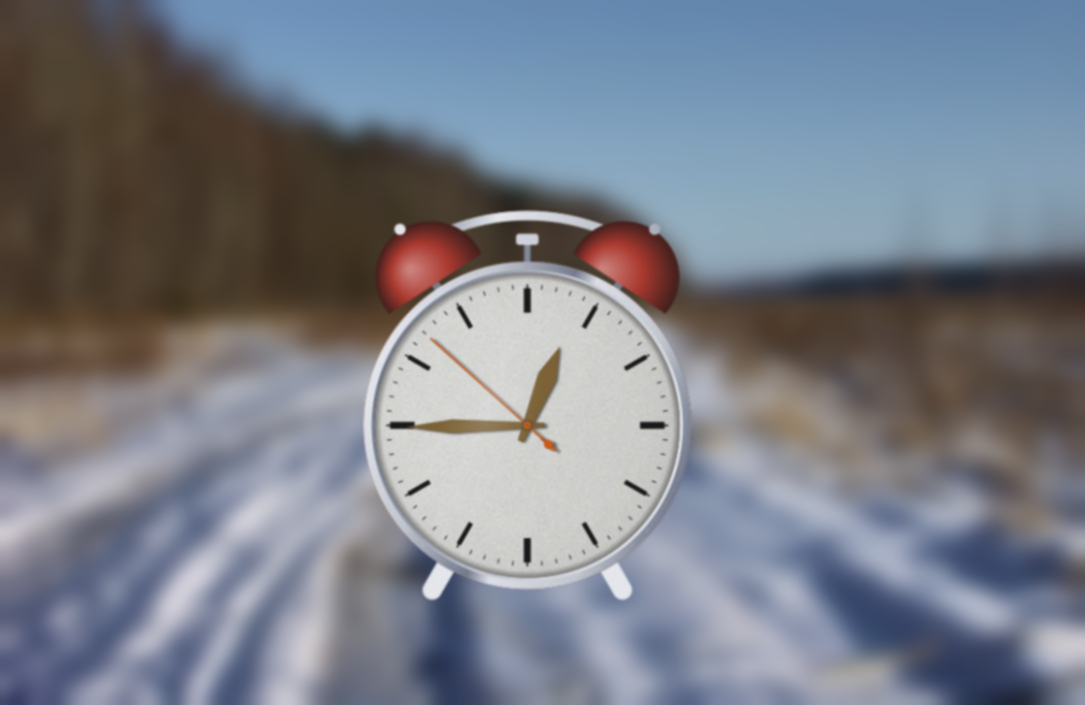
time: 12:44:52
